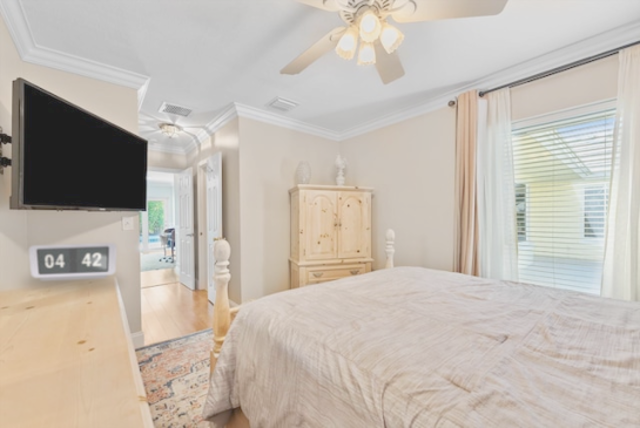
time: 4:42
